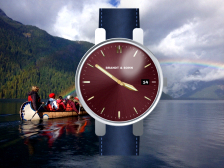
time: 3:51
